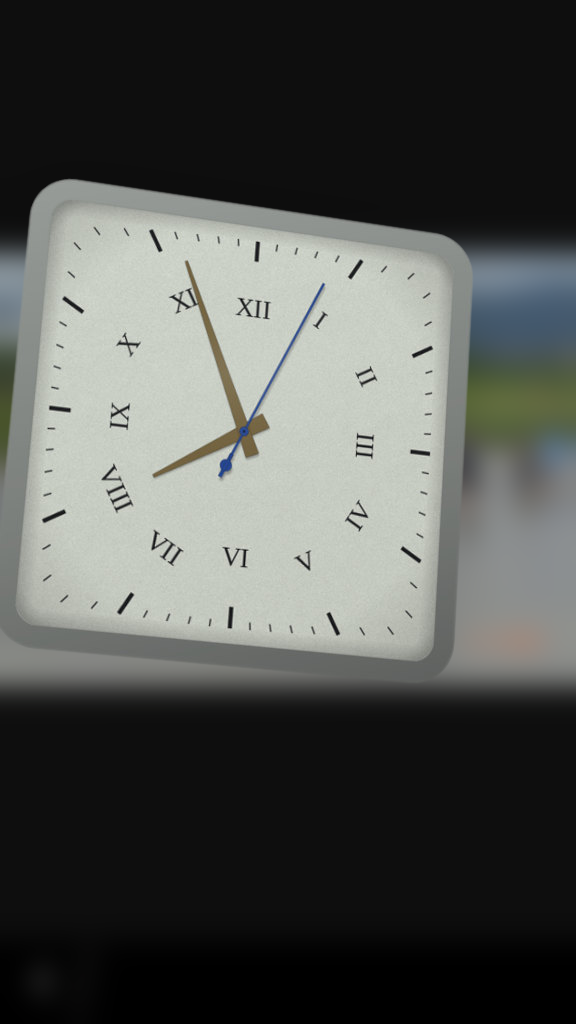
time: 7:56:04
